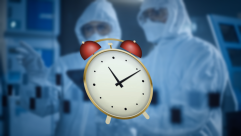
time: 11:11
